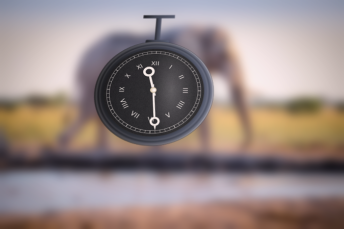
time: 11:29
